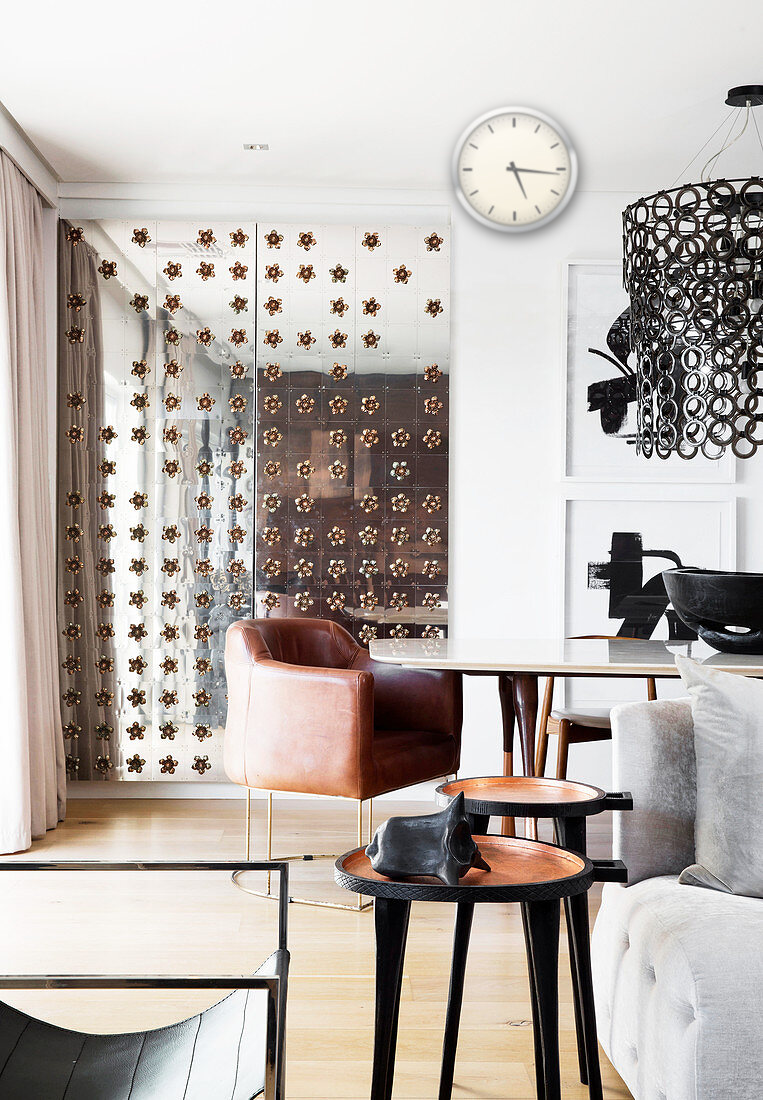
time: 5:16
